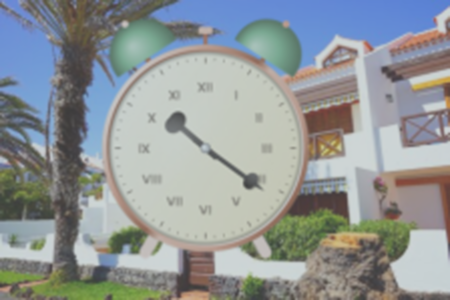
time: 10:21
